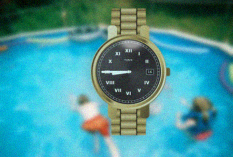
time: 8:45
